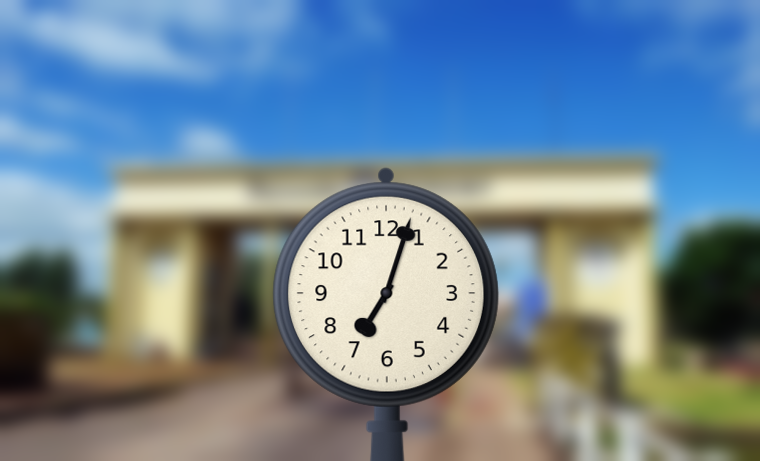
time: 7:03
